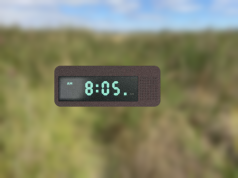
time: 8:05
